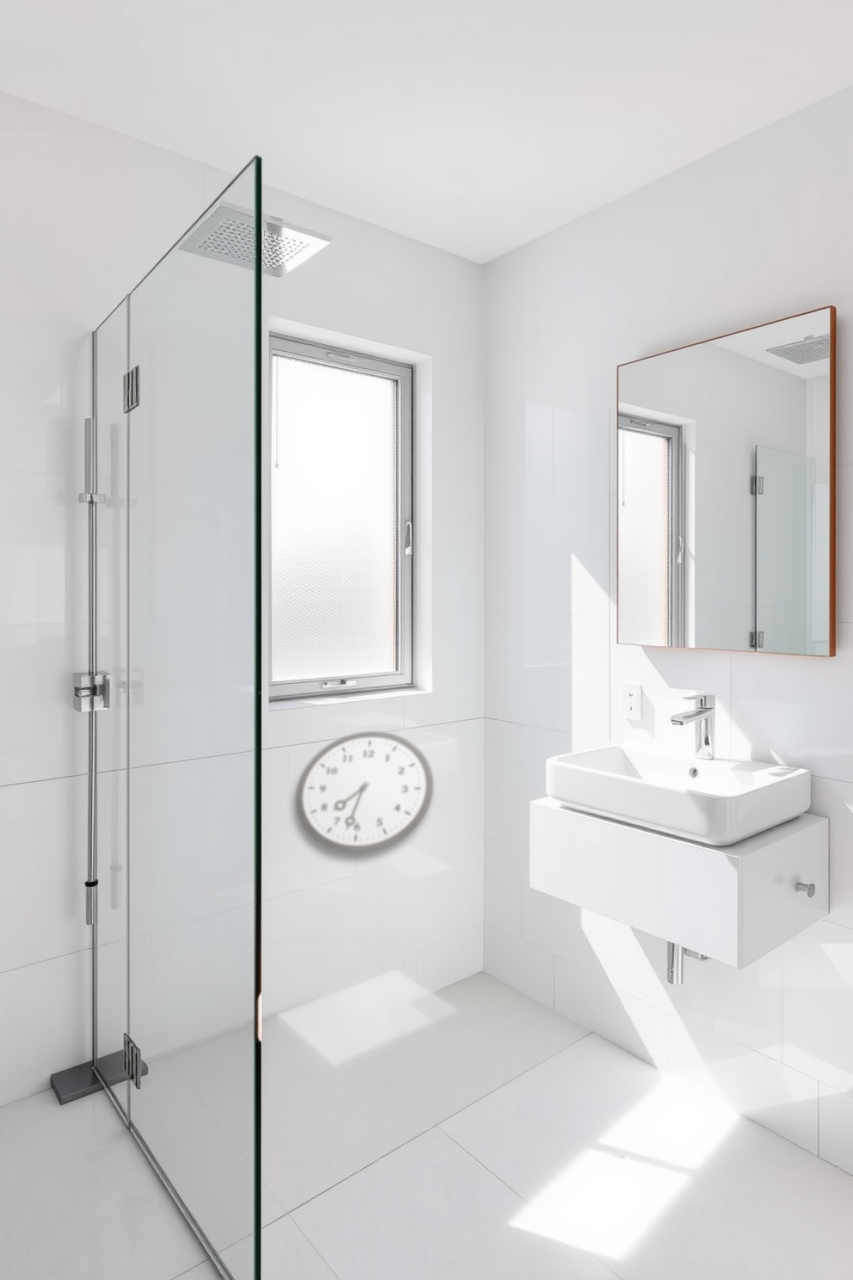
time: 7:32
